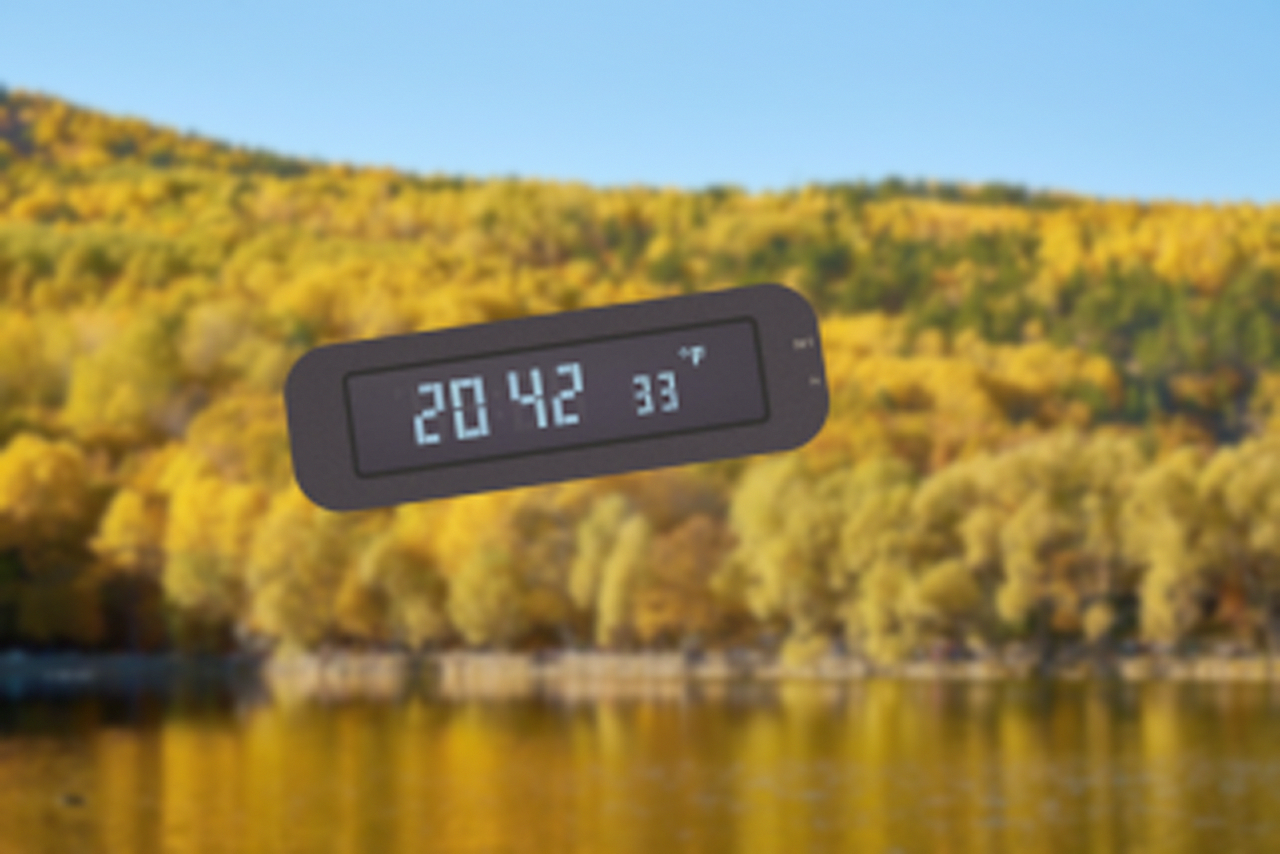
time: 20:42
